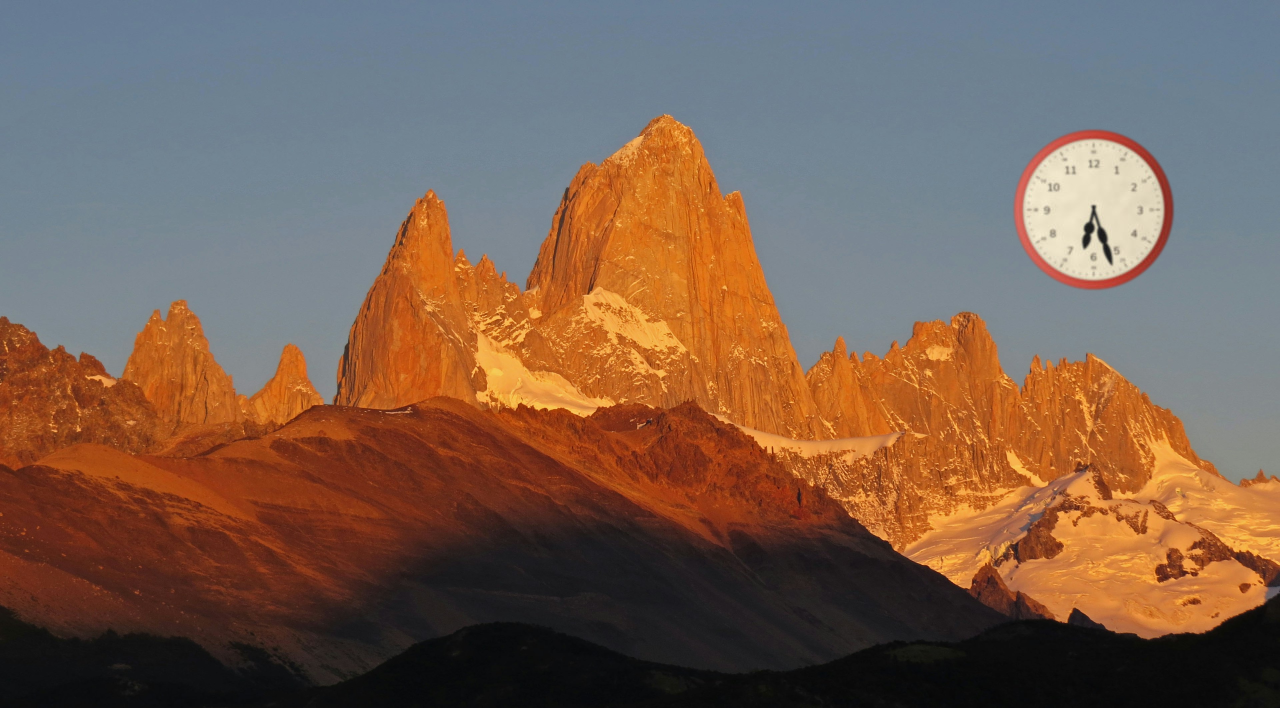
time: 6:27
